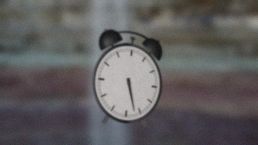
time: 5:27
